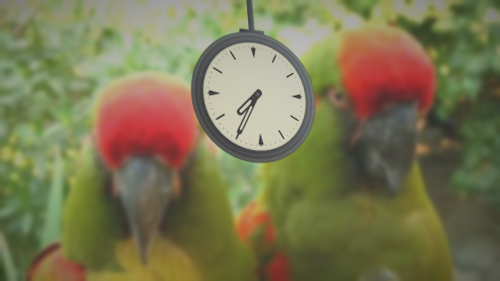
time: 7:35
